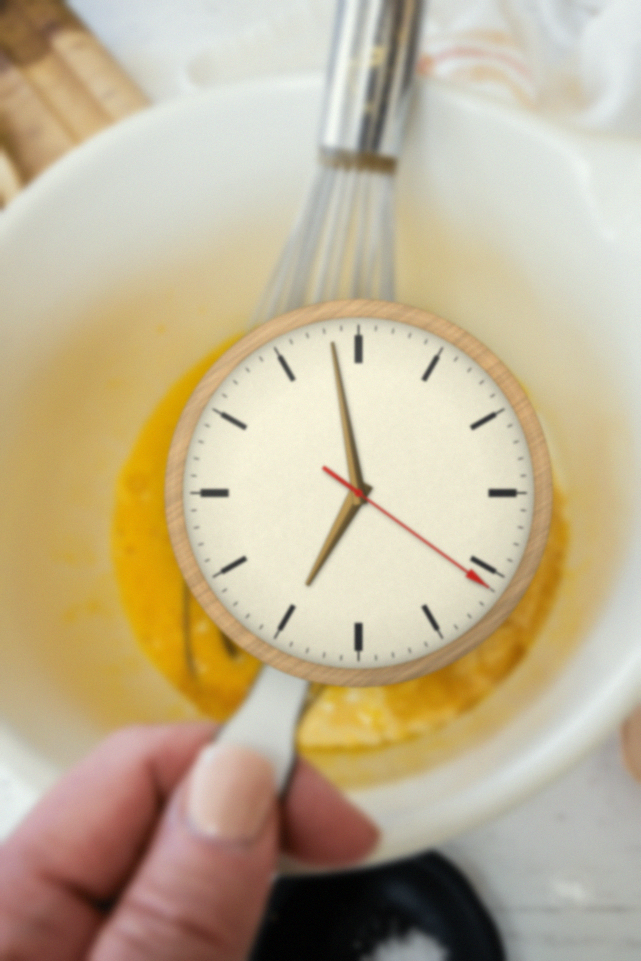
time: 6:58:21
